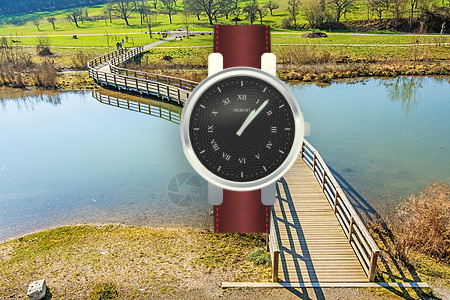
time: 1:07
